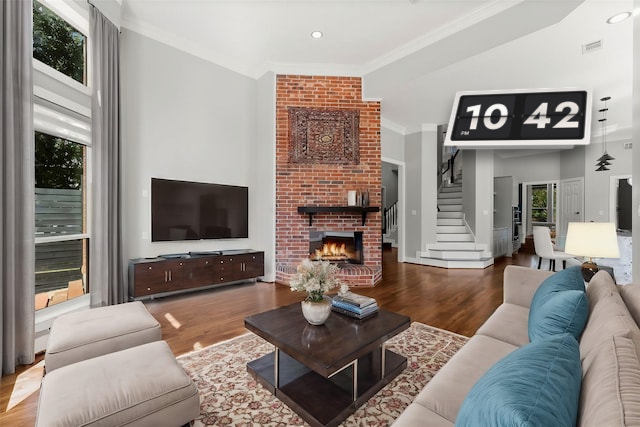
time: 10:42
